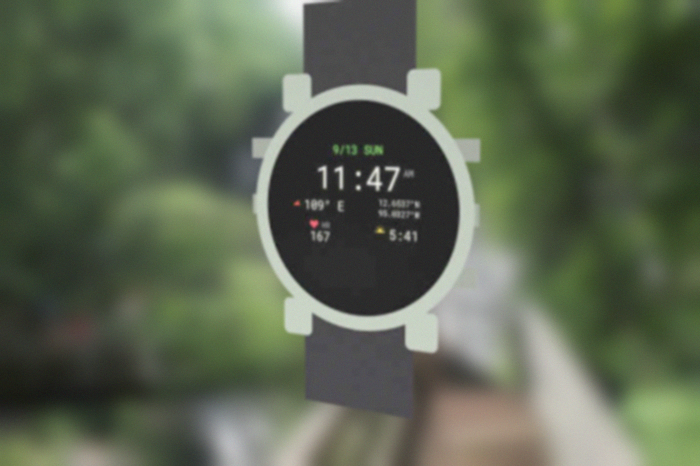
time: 11:47
